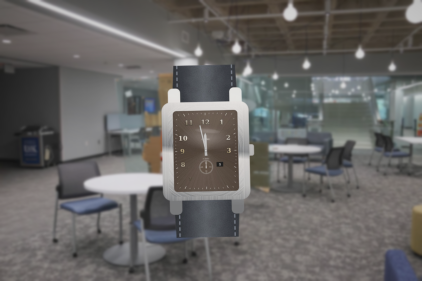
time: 11:58
